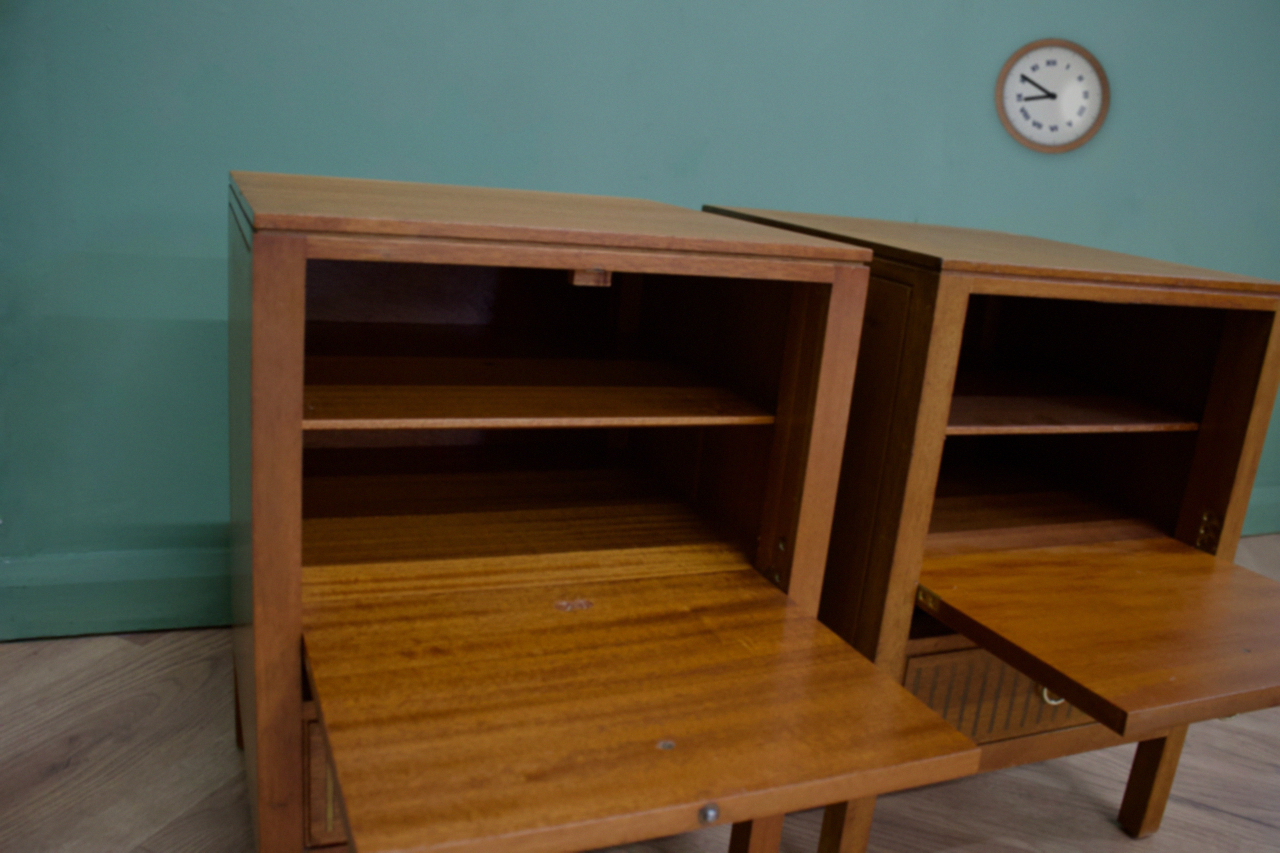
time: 8:51
